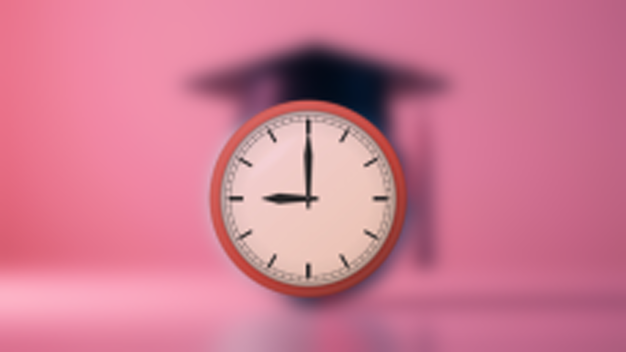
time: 9:00
